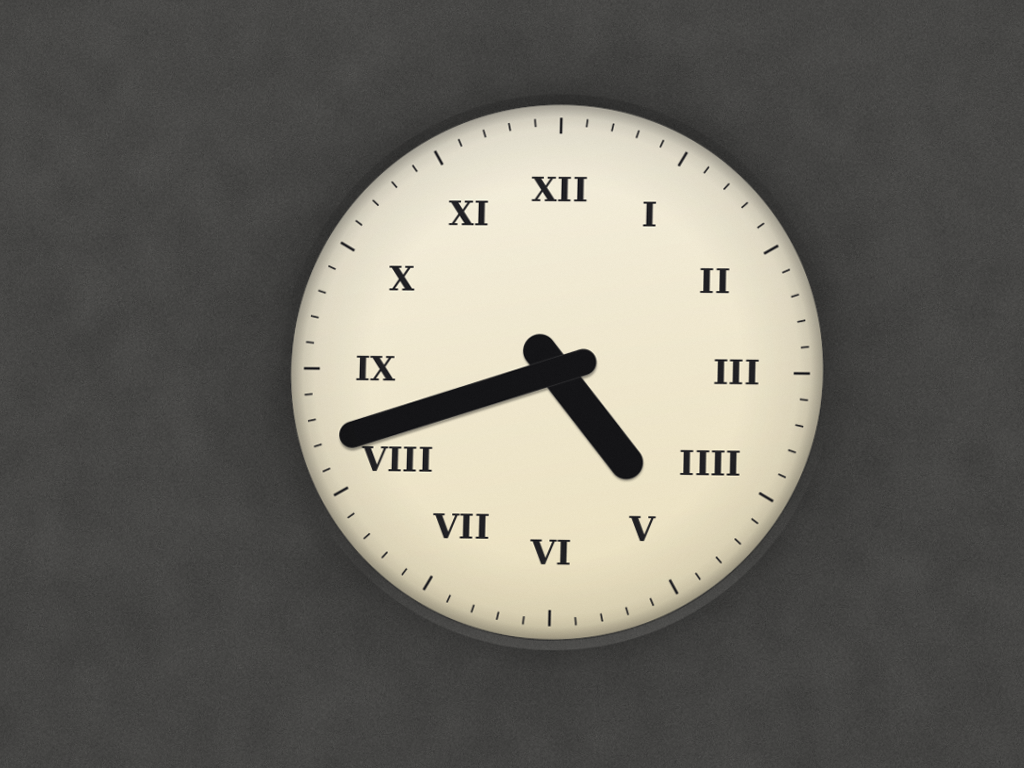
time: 4:42
